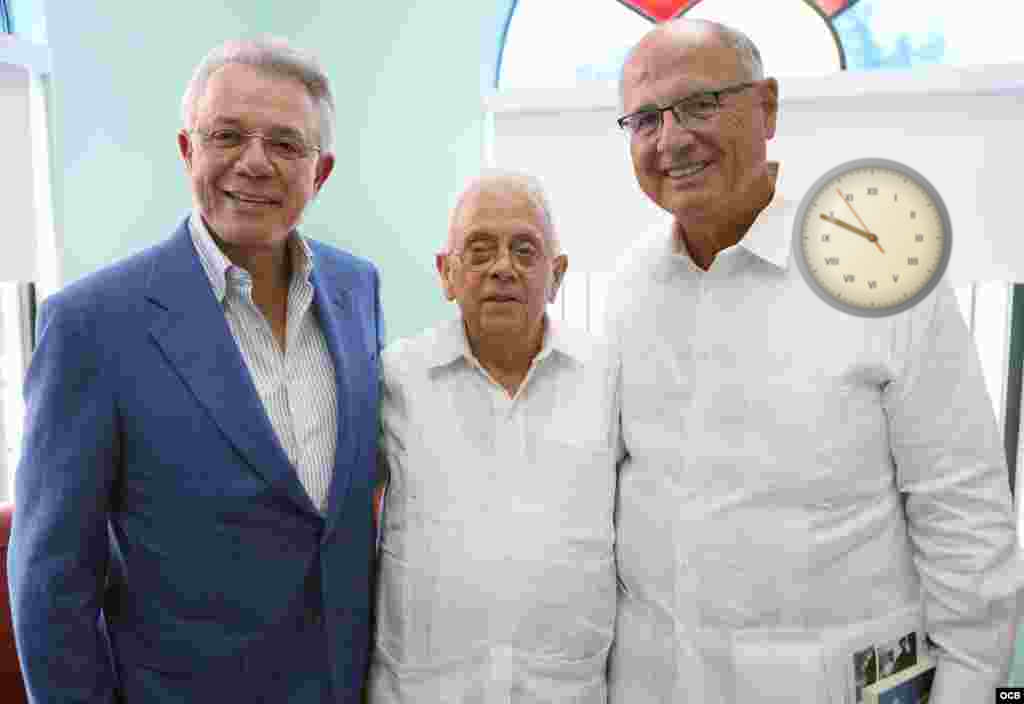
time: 9:48:54
